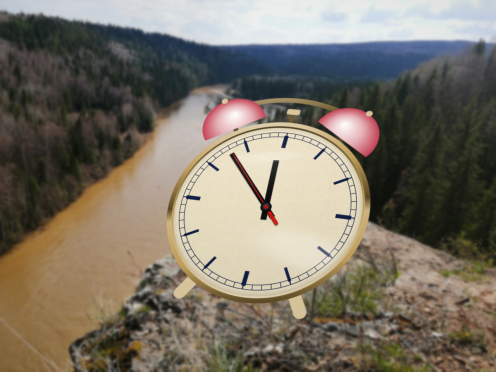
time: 11:52:53
